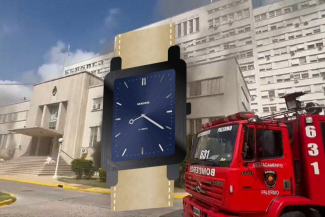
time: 8:21
